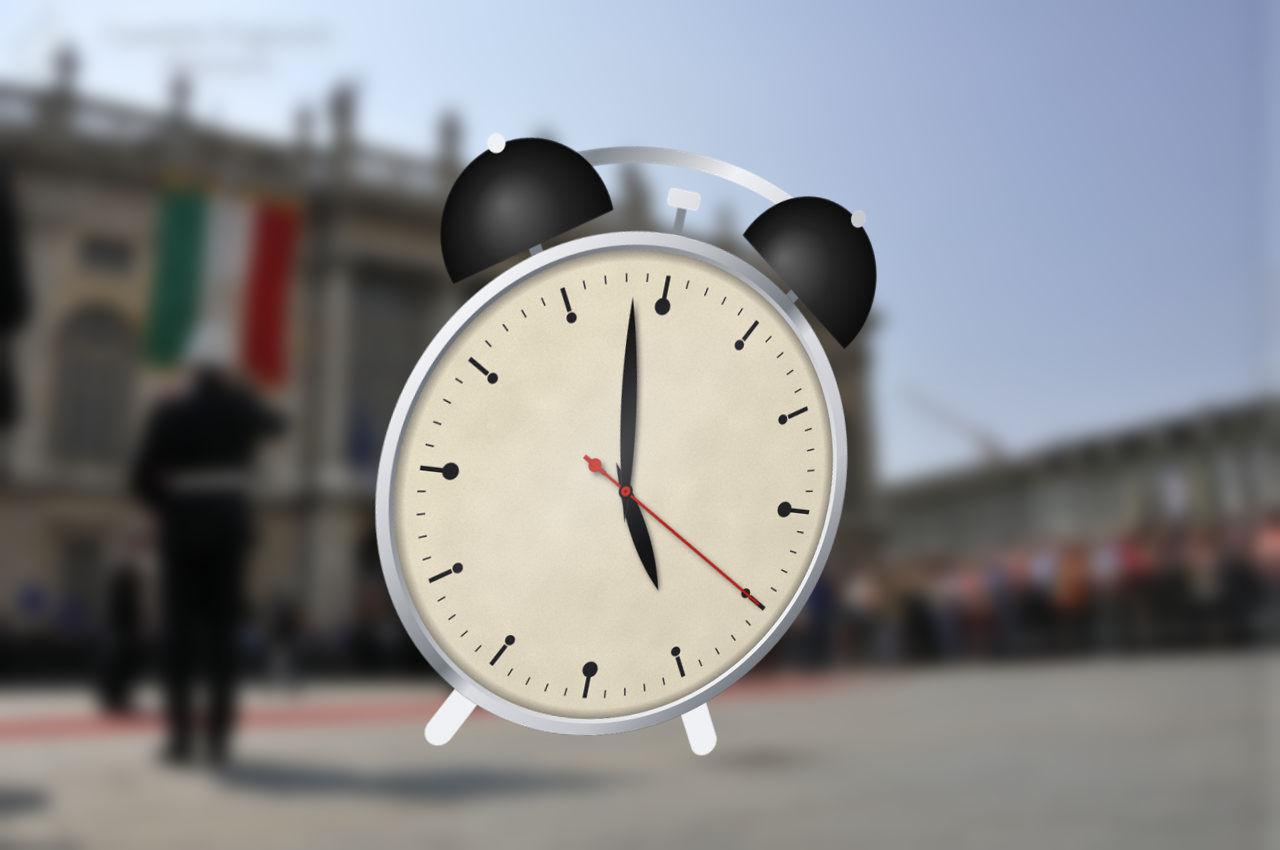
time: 4:58:20
